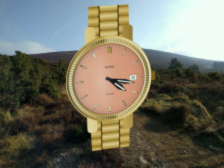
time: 4:17
